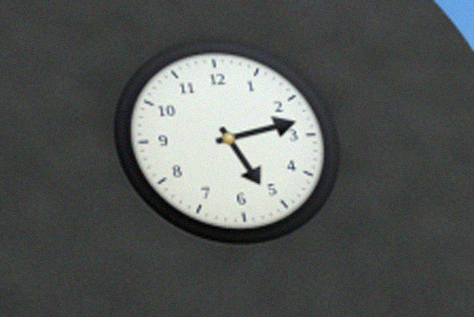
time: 5:13
